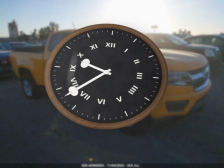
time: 9:38
